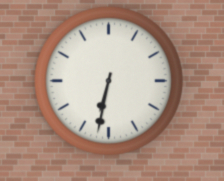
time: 6:32
